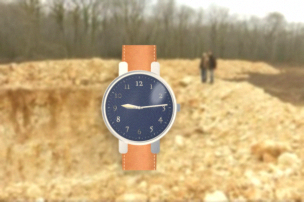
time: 9:14
